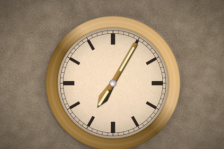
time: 7:05
